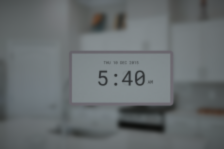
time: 5:40
